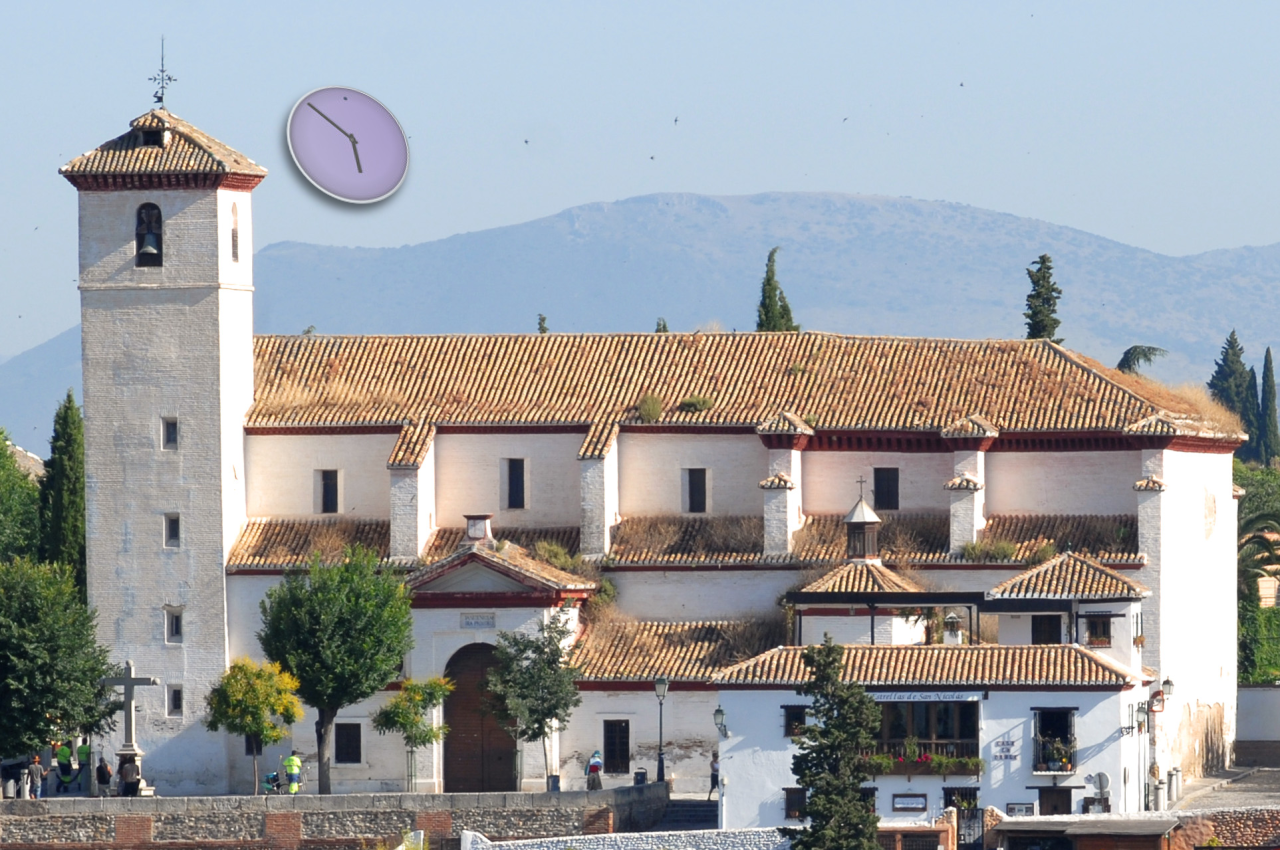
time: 5:52
